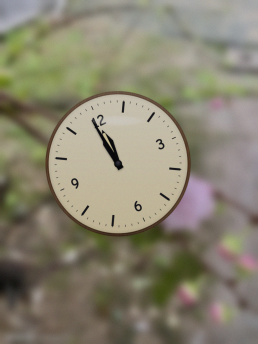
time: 11:59
